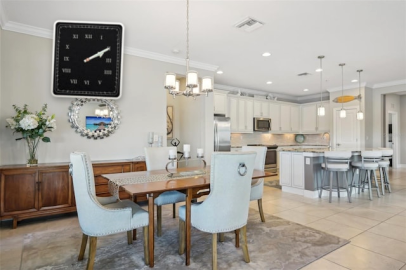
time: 2:10
